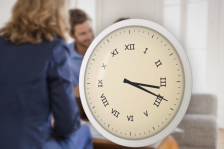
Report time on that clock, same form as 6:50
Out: 3:19
